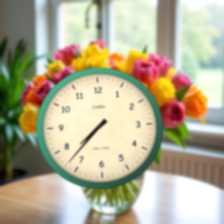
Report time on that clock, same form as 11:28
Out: 7:37
